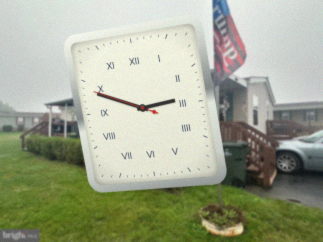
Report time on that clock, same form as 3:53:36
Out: 2:48:49
